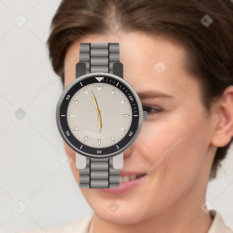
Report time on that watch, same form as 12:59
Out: 5:57
